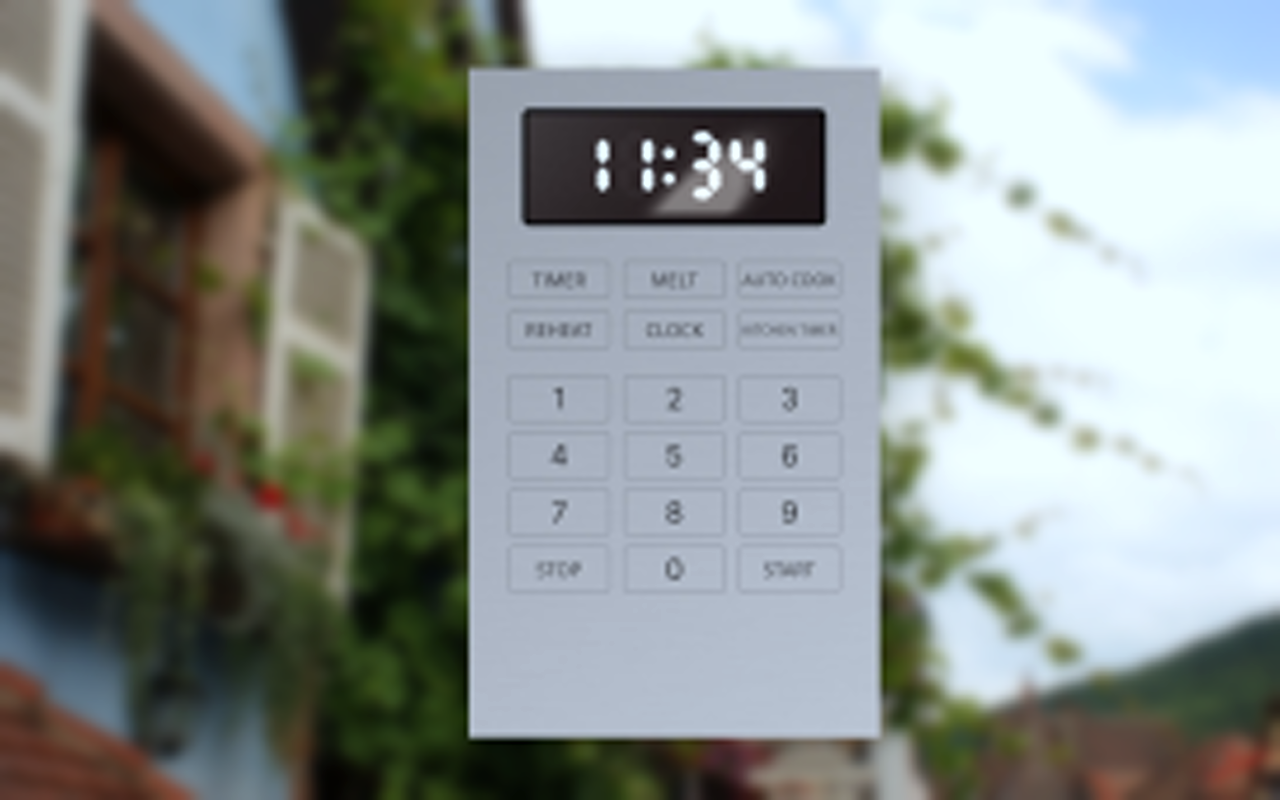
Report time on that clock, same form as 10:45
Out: 11:34
